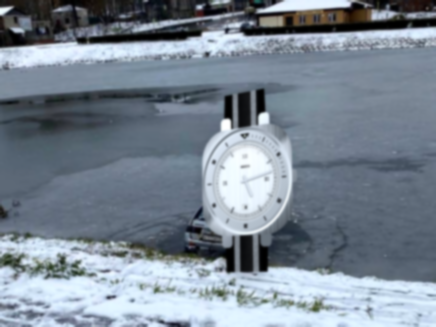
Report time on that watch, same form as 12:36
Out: 5:13
